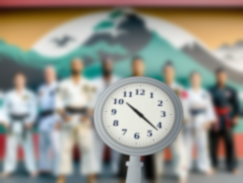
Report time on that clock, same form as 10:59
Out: 10:22
